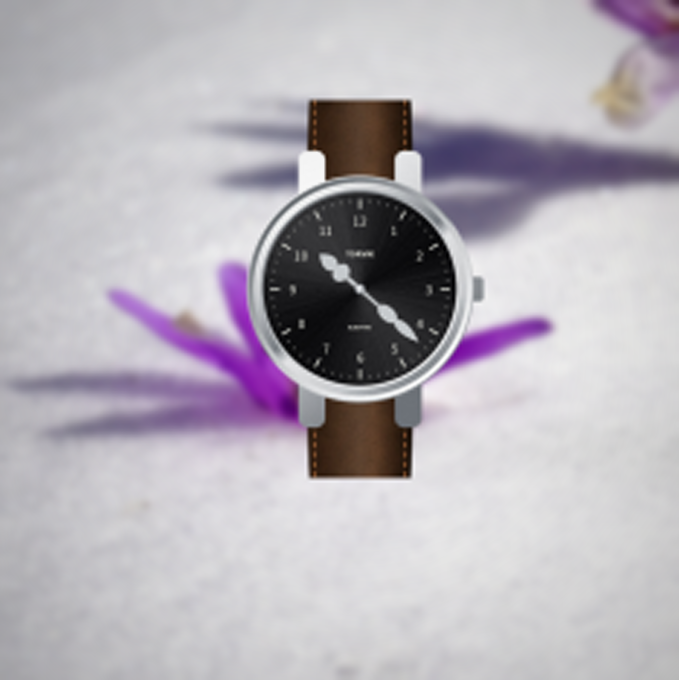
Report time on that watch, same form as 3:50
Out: 10:22
